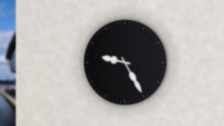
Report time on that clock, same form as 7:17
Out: 9:25
